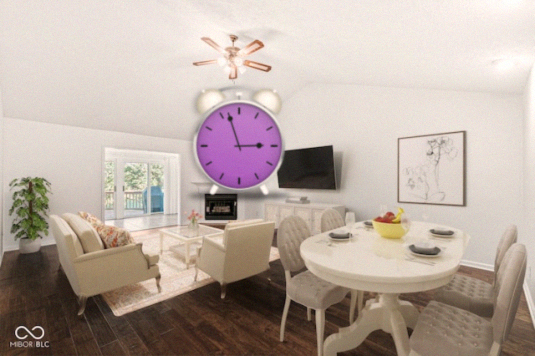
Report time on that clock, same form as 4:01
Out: 2:57
